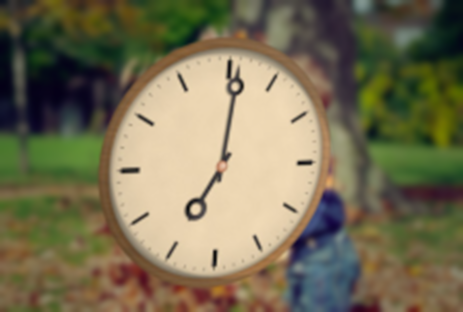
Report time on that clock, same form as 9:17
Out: 7:01
